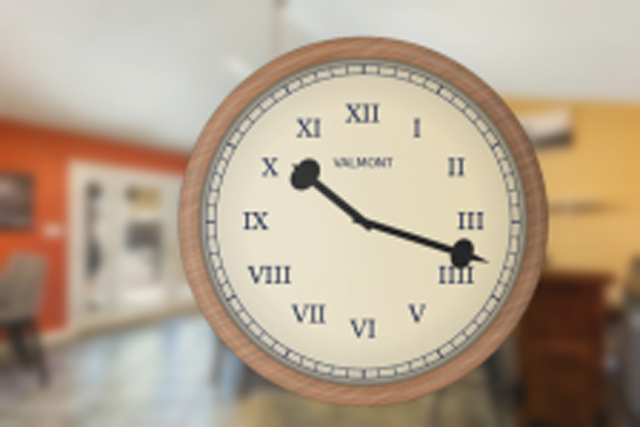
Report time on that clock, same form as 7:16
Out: 10:18
